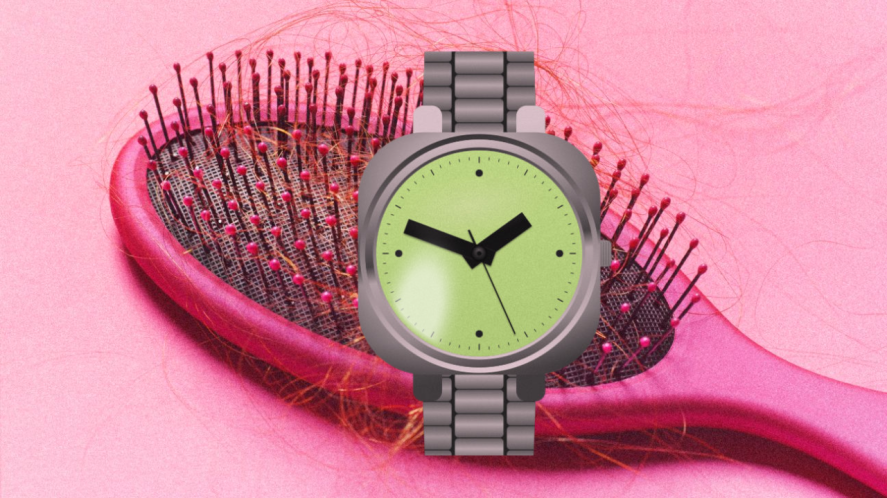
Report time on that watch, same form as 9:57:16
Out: 1:48:26
